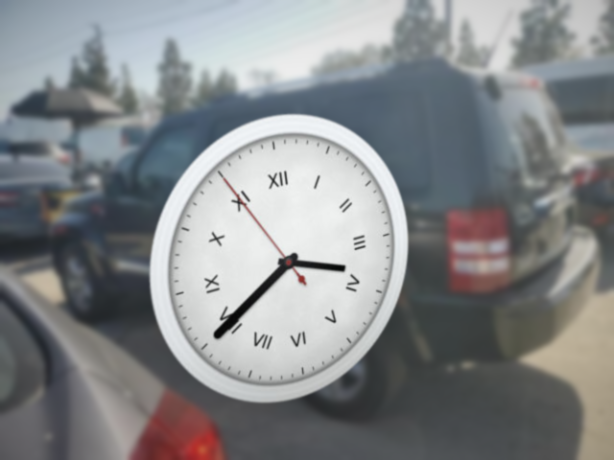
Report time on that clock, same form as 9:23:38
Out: 3:39:55
